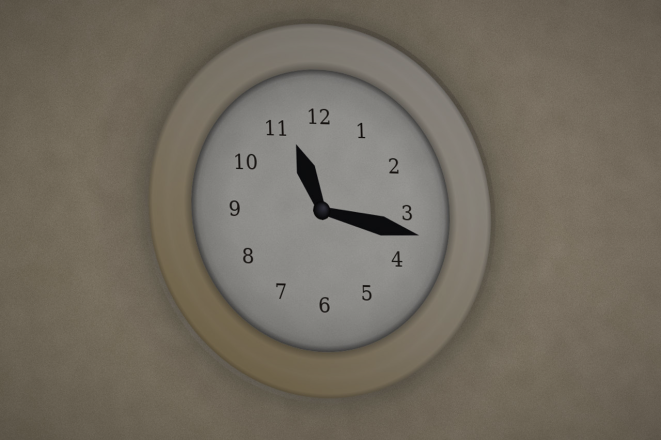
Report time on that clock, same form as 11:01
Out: 11:17
